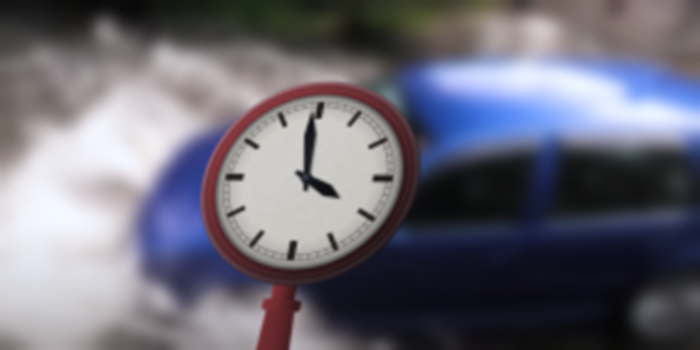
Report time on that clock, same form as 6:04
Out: 3:59
